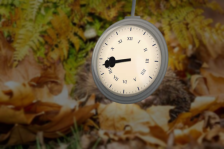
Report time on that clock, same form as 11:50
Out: 8:43
